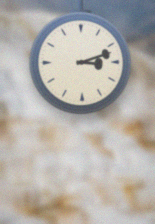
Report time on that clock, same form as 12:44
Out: 3:12
